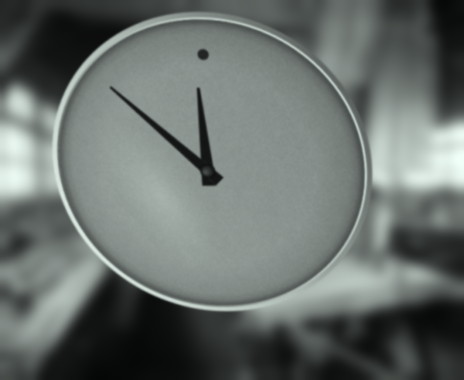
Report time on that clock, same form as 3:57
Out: 11:52
